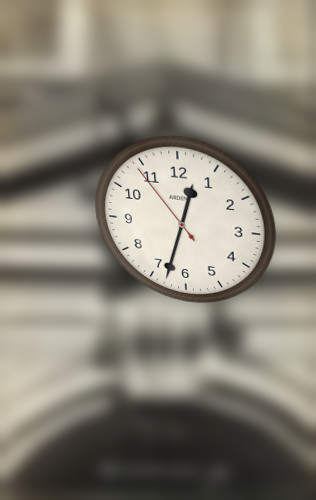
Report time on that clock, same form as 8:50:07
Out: 12:32:54
